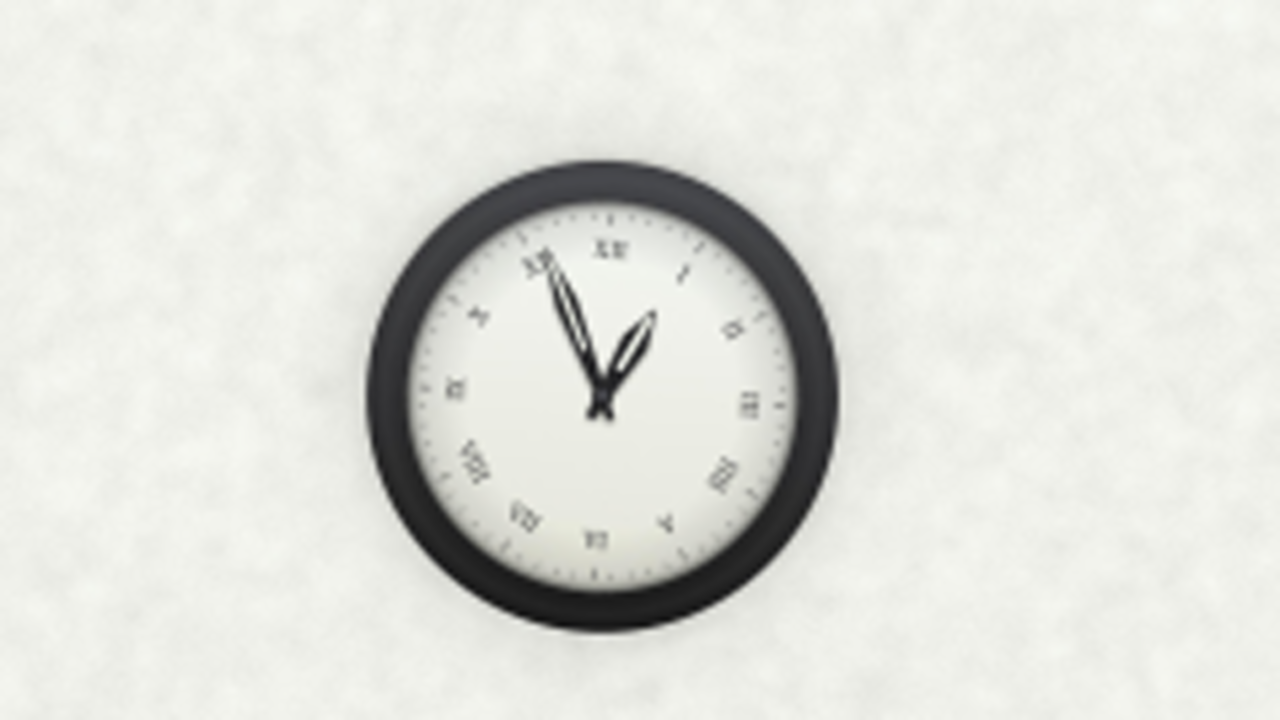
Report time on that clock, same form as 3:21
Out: 12:56
